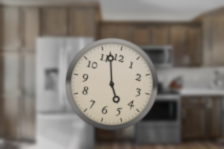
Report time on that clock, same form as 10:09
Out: 4:57
